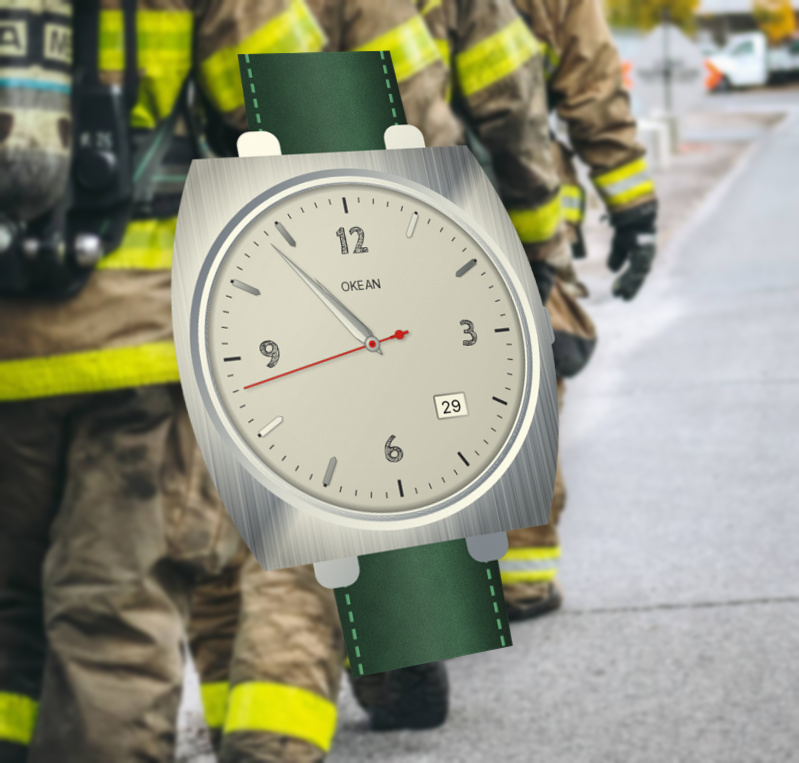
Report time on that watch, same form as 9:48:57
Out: 10:53:43
